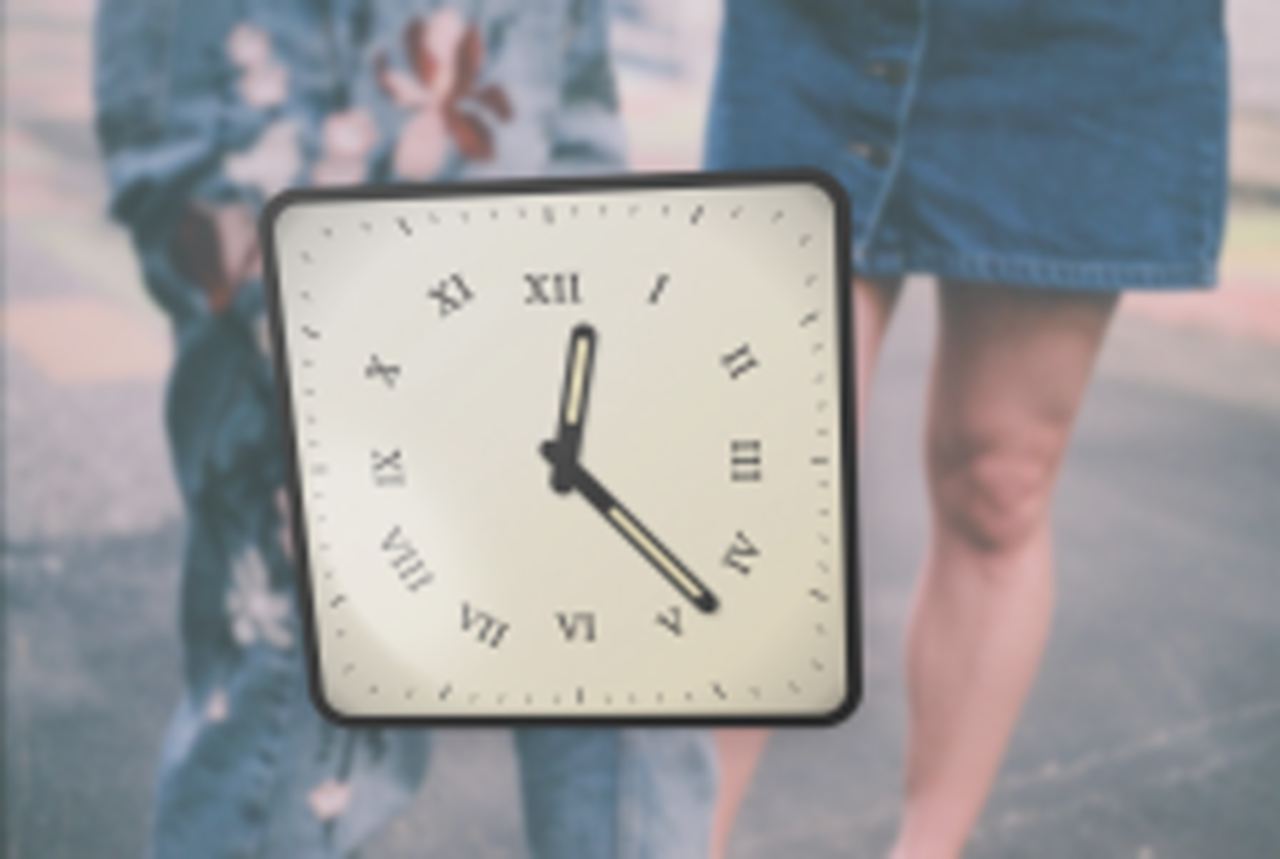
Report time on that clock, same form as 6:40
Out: 12:23
